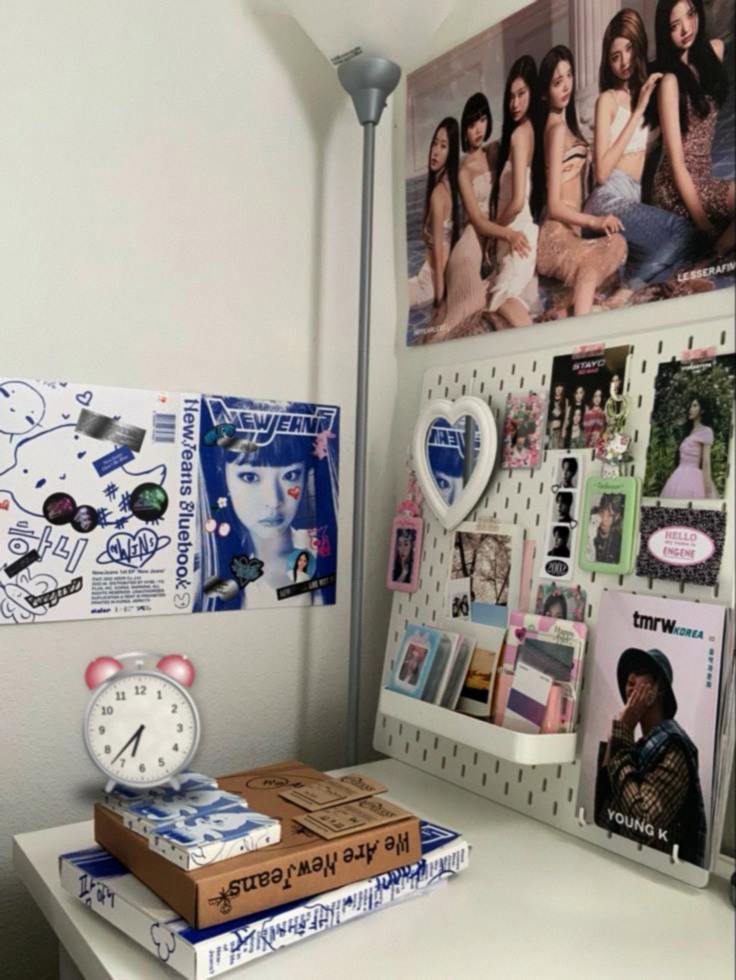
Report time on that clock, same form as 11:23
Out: 6:37
